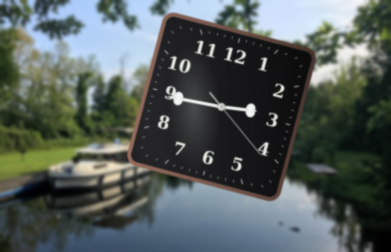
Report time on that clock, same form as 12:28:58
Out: 2:44:21
